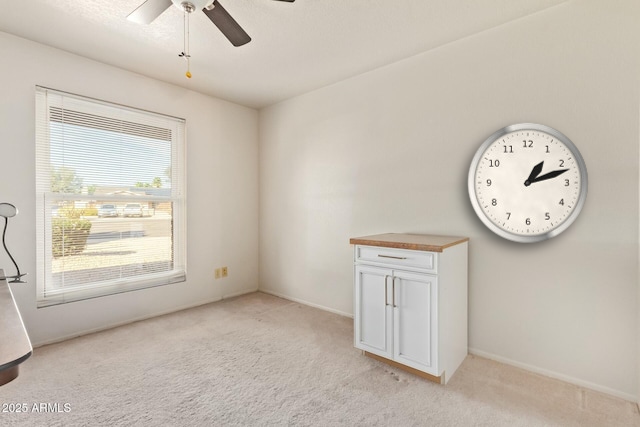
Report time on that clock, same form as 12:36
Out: 1:12
